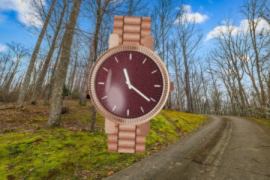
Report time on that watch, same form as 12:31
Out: 11:21
